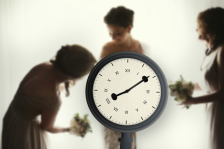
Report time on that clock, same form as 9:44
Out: 8:09
